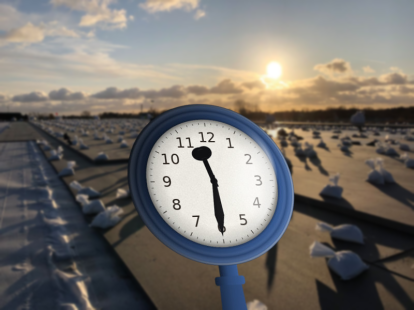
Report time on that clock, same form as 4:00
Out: 11:30
